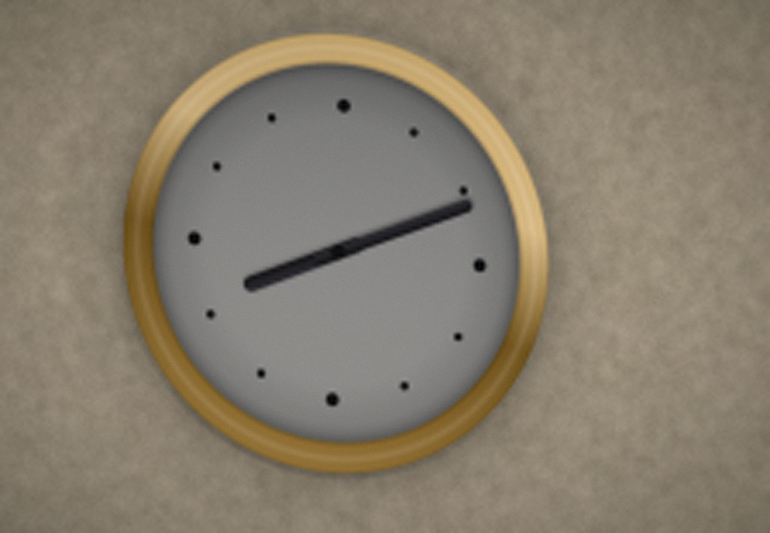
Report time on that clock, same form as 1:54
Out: 8:11
